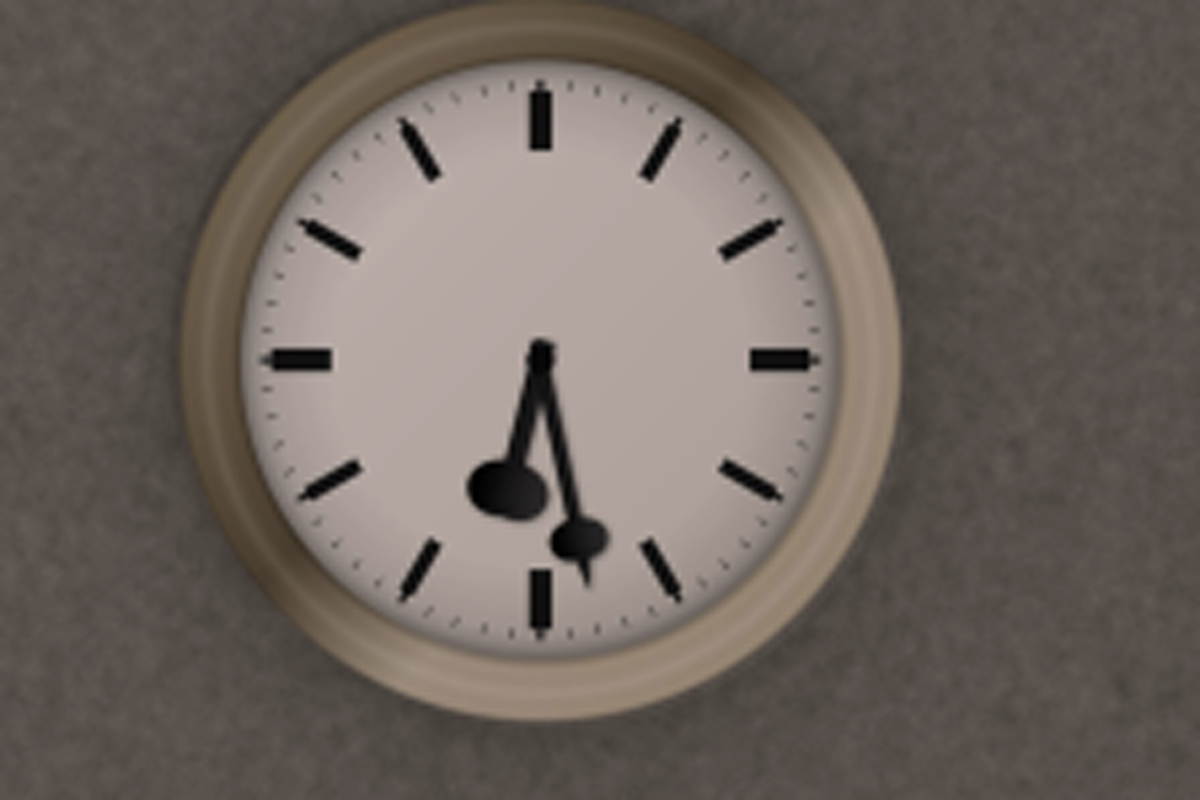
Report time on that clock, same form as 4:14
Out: 6:28
